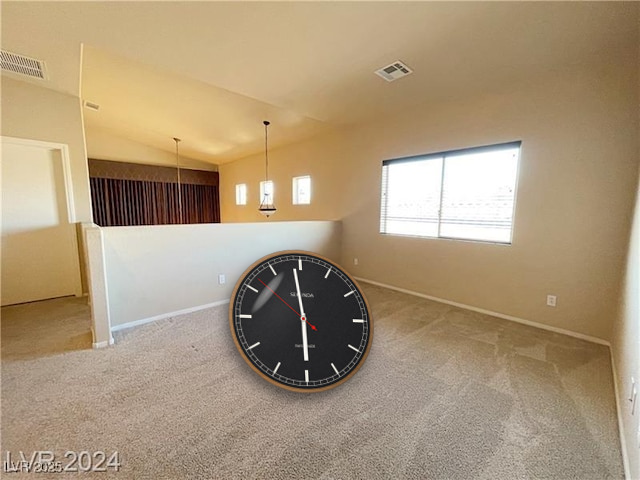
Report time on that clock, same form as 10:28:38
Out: 5:58:52
